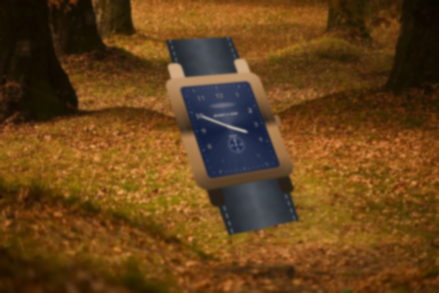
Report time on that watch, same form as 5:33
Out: 3:50
